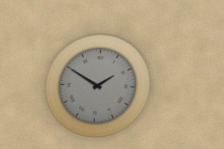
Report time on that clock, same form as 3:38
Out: 1:50
